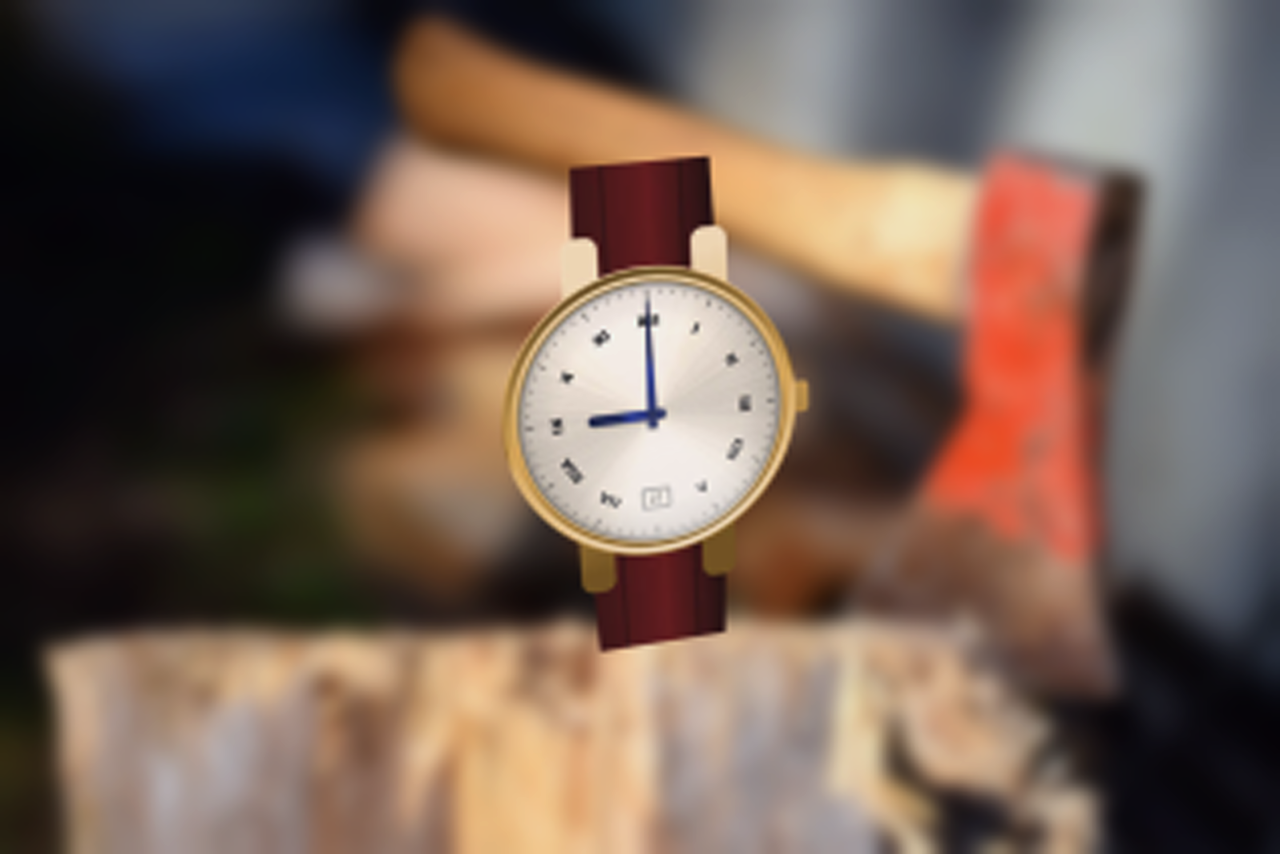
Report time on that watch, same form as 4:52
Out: 9:00
